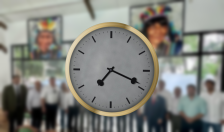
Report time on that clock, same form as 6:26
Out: 7:19
